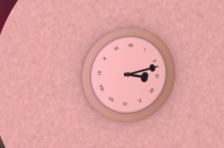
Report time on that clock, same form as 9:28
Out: 3:12
